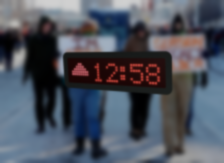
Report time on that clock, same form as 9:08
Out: 12:58
